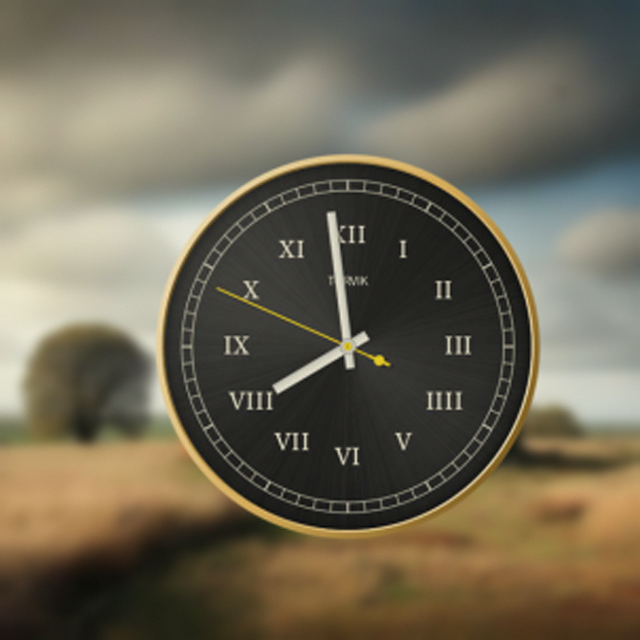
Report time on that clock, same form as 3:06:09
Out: 7:58:49
